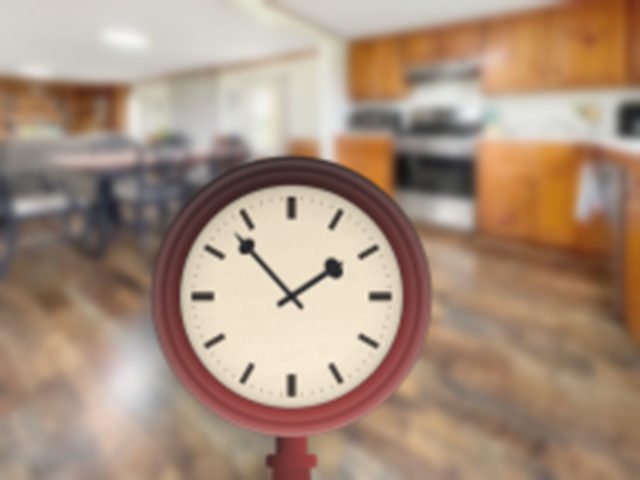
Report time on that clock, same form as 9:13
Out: 1:53
